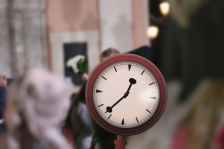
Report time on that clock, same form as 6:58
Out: 12:37
